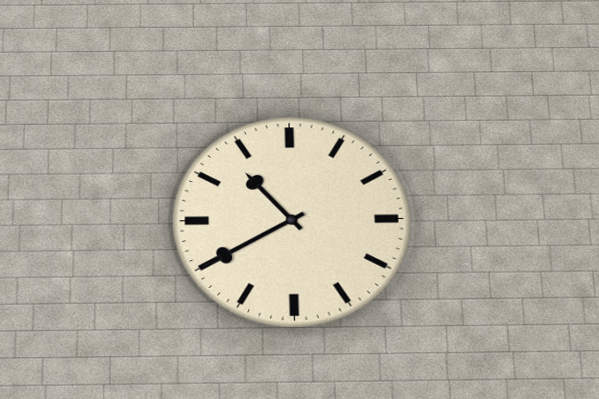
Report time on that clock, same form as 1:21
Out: 10:40
